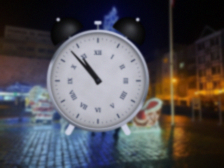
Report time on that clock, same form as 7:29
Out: 10:53
